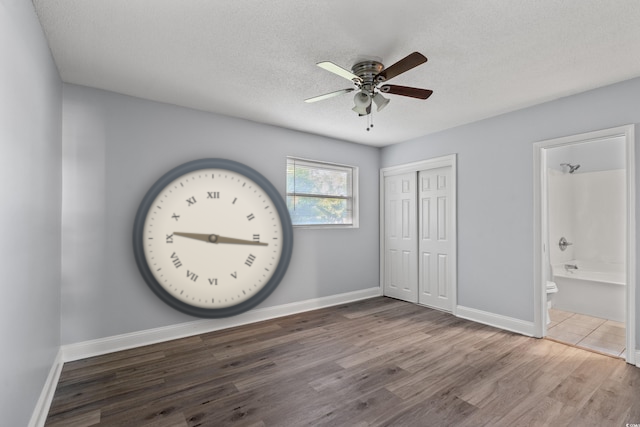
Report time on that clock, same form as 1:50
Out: 9:16
